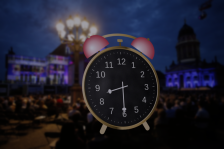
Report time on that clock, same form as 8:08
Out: 8:30
